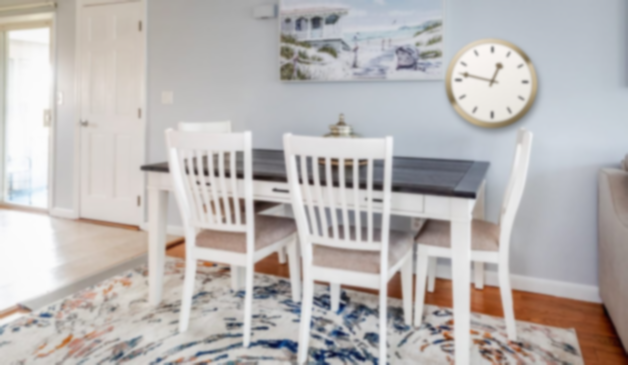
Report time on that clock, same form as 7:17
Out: 12:47
